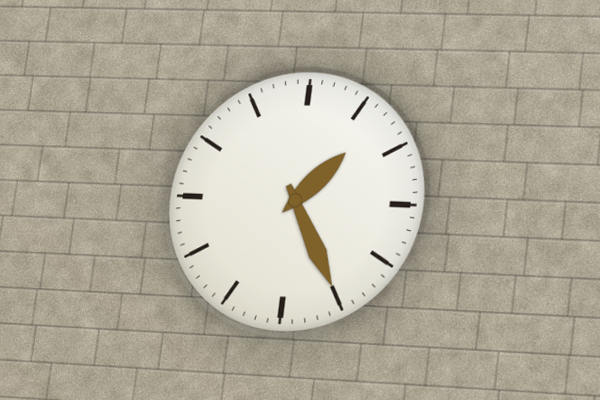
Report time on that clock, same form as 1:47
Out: 1:25
